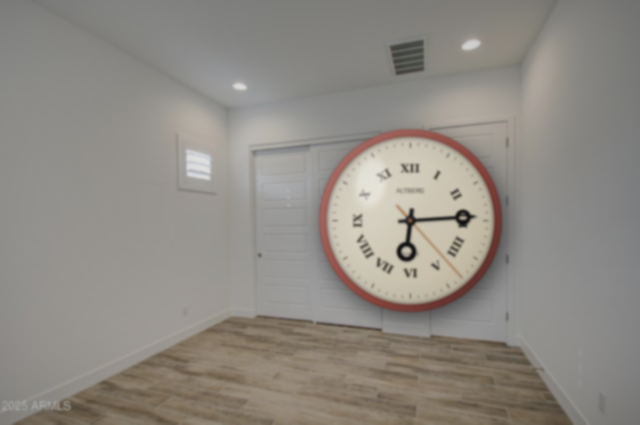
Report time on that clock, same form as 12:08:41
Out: 6:14:23
